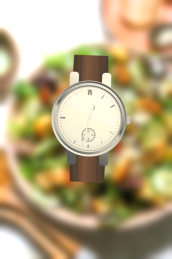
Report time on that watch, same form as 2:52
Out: 12:32
